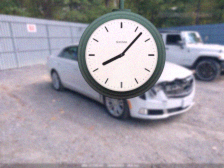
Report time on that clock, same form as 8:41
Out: 8:07
